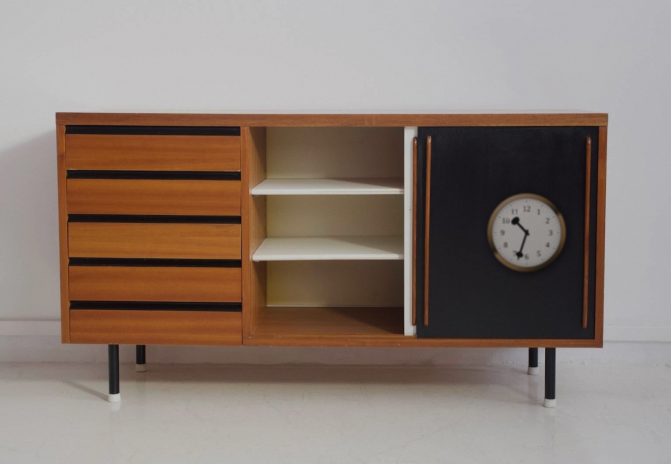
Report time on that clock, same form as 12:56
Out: 10:33
